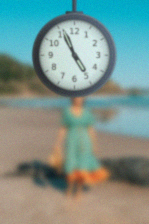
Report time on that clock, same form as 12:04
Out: 4:56
